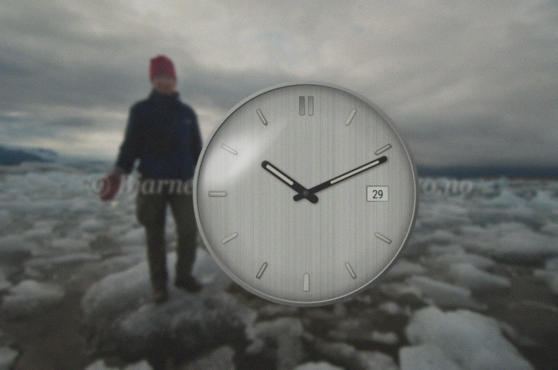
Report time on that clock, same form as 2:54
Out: 10:11
